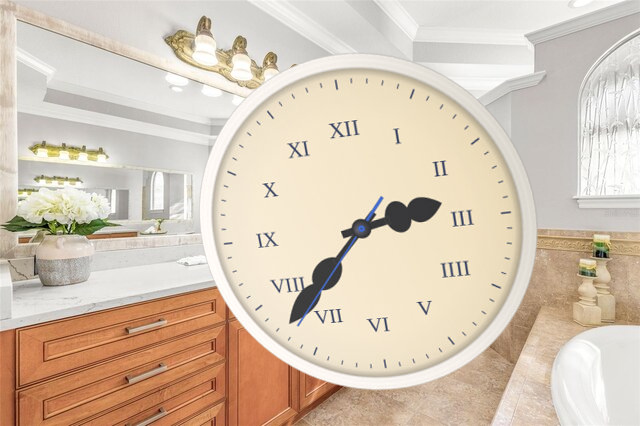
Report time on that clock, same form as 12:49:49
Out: 2:37:37
